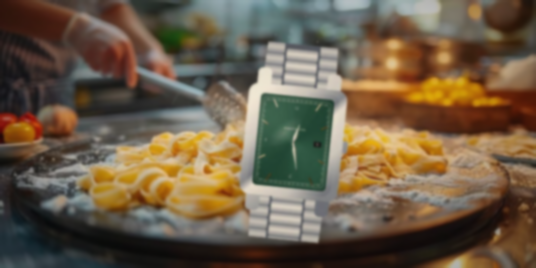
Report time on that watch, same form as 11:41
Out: 12:28
